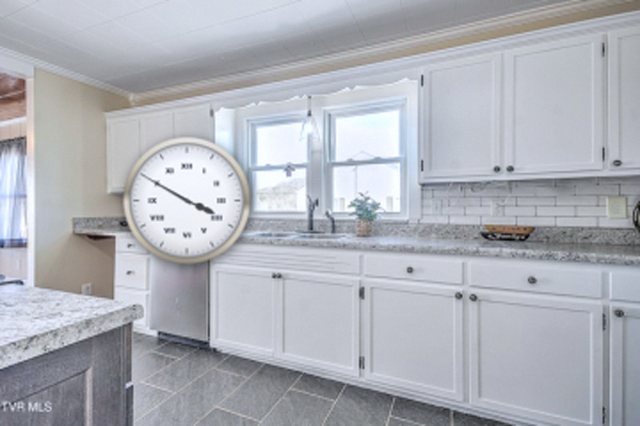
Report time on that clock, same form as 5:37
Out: 3:50
